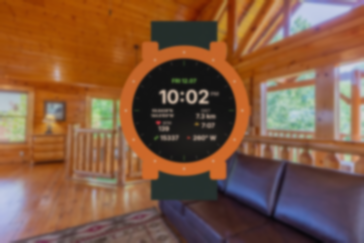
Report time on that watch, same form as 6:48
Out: 10:02
